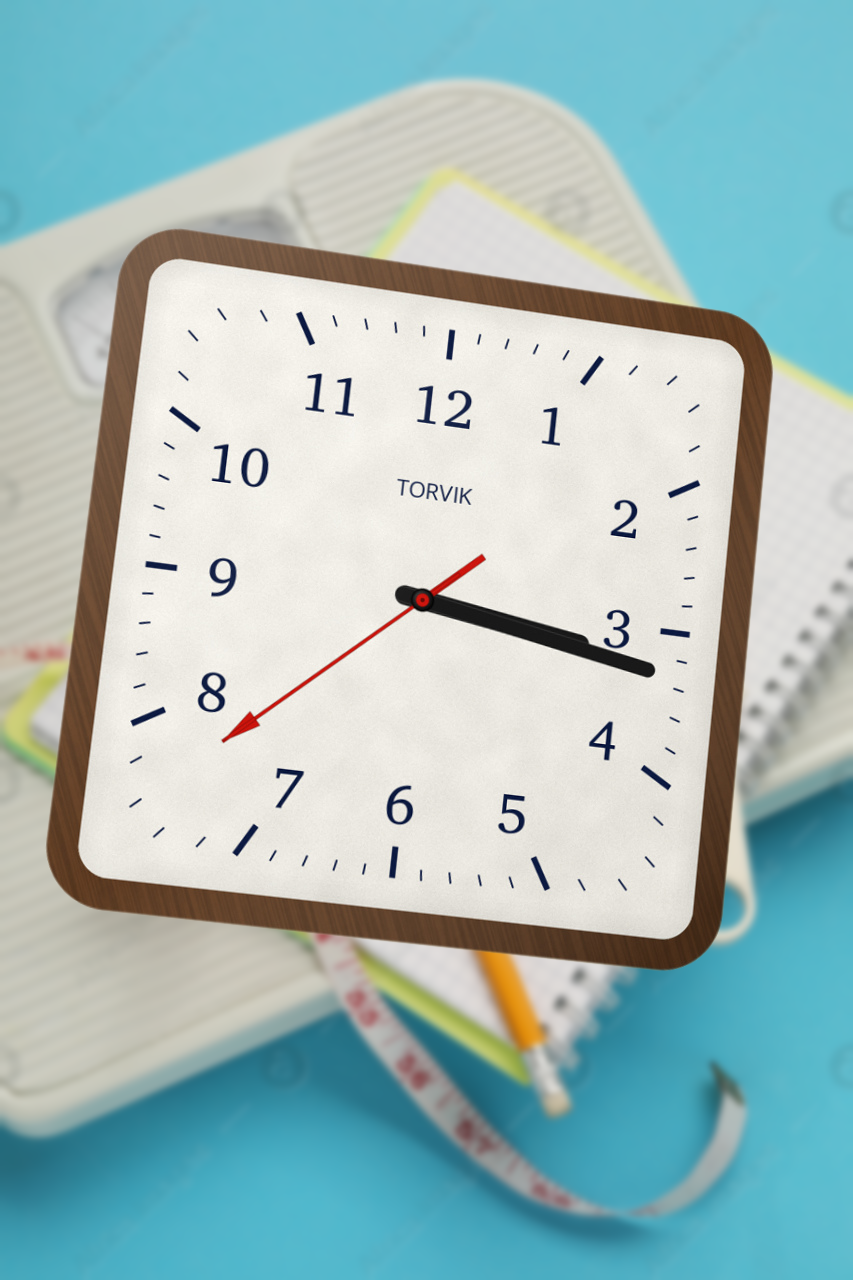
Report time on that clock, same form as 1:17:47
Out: 3:16:38
